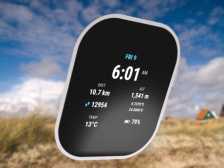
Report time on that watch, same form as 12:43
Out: 6:01
